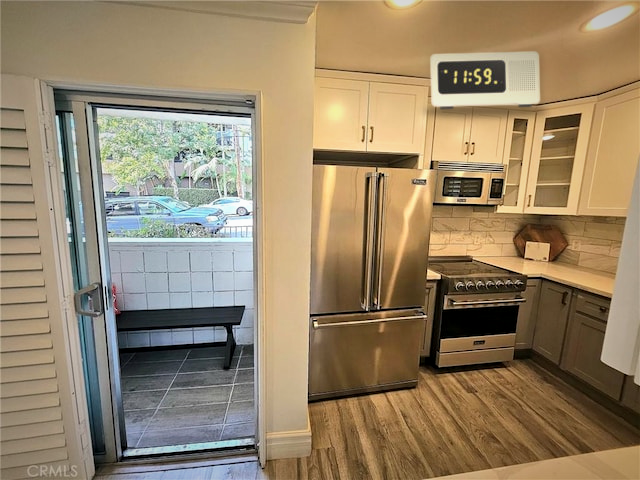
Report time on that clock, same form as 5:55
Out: 11:59
